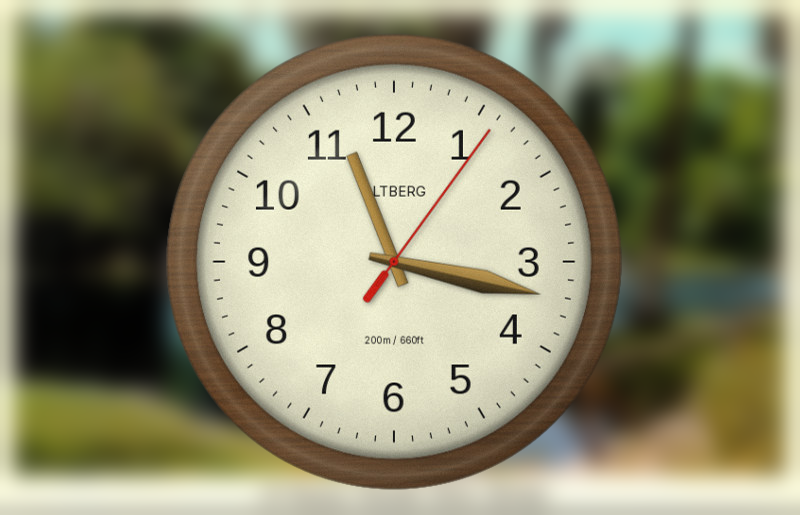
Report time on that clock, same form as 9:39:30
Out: 11:17:06
